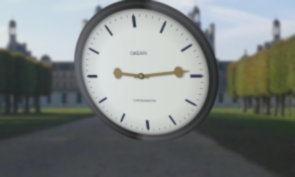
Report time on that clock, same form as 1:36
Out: 9:14
